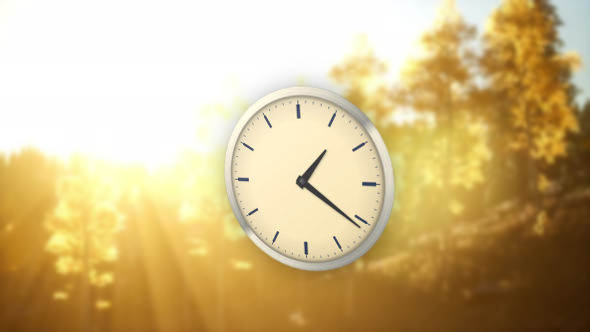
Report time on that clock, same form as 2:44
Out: 1:21
